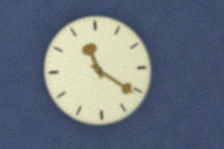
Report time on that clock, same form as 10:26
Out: 11:21
